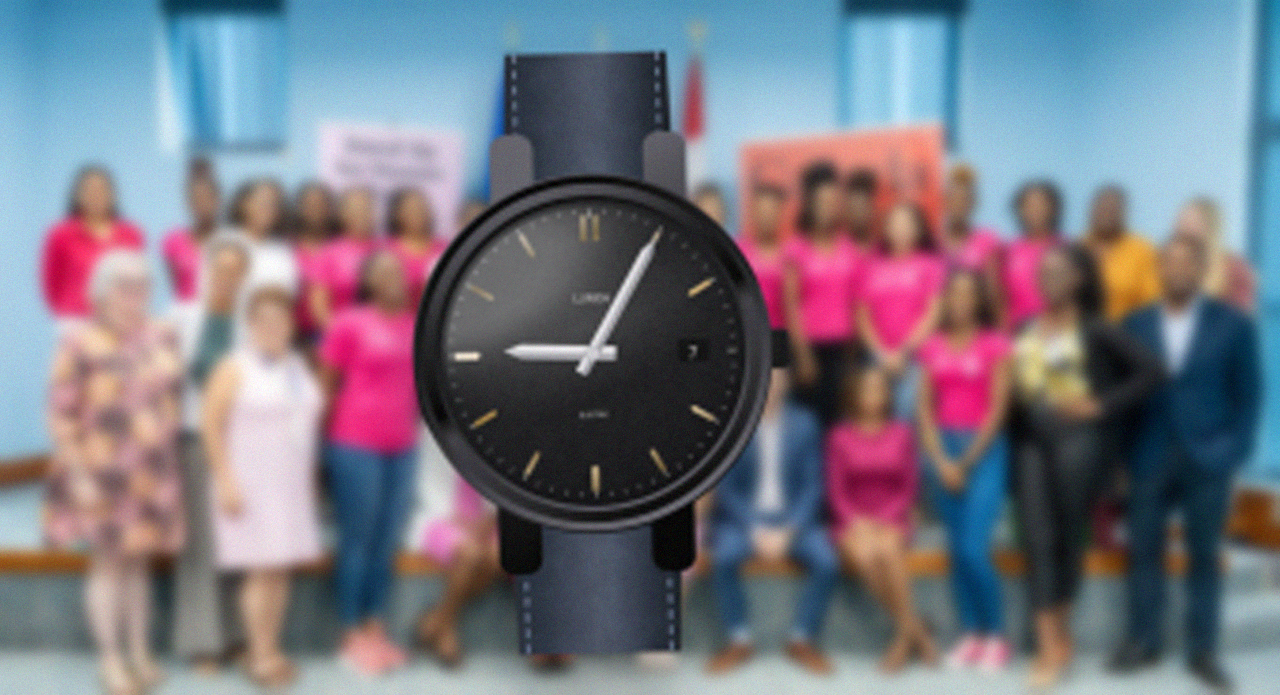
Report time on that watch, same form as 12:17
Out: 9:05
